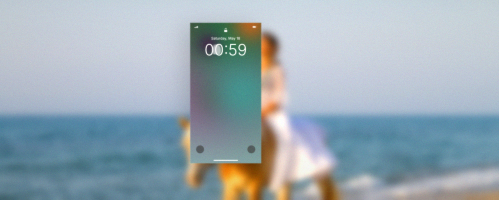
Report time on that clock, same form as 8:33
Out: 0:59
